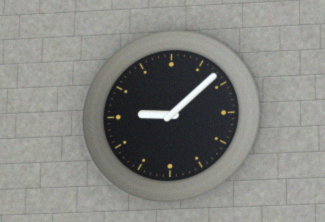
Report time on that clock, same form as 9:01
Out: 9:08
